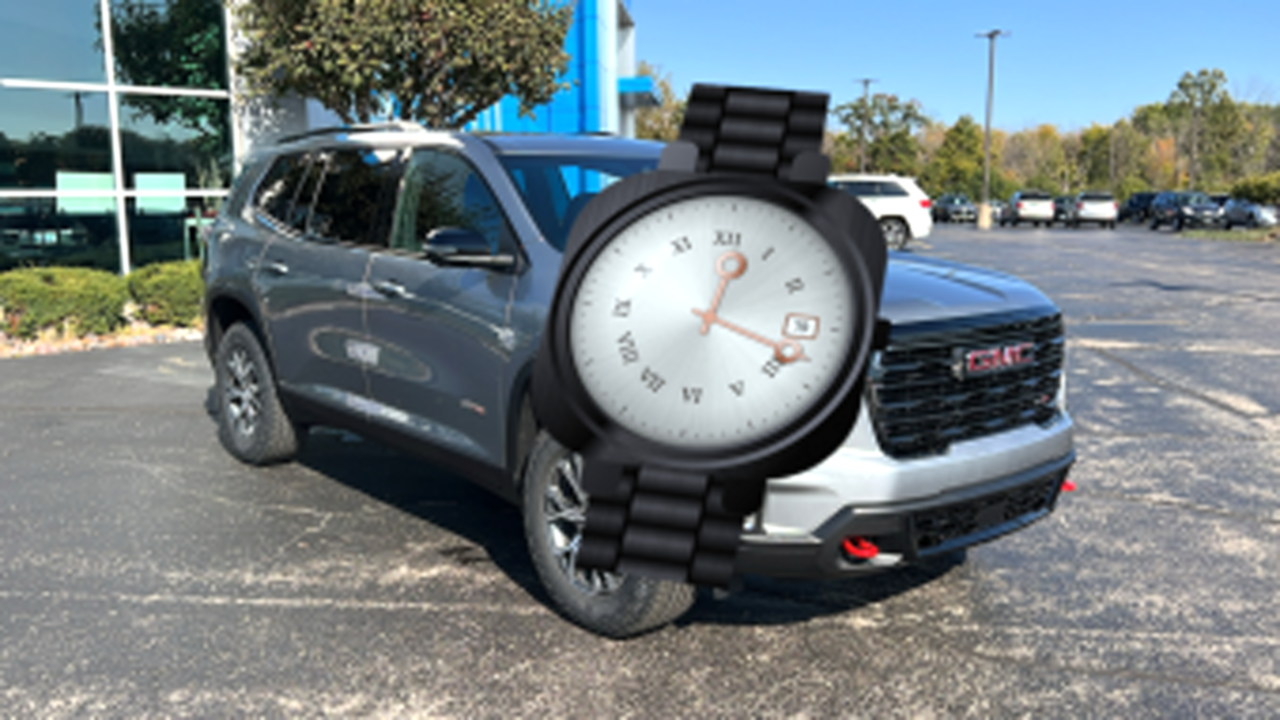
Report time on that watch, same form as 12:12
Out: 12:18
